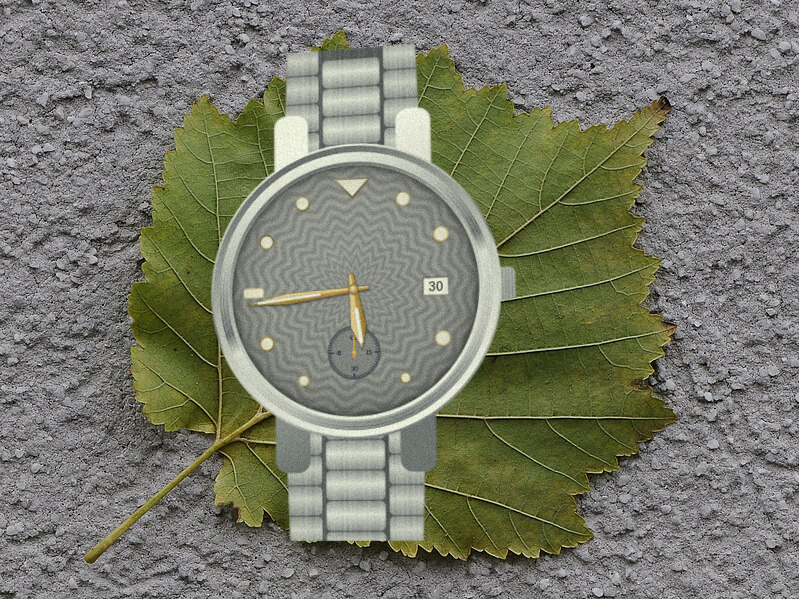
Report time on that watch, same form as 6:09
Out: 5:44
